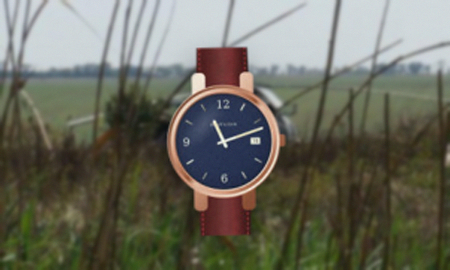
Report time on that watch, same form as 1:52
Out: 11:12
